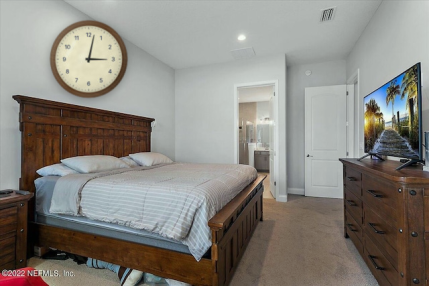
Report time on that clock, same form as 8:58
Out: 3:02
